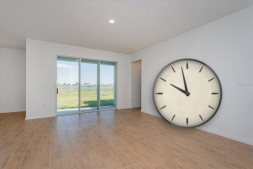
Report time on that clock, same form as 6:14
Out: 9:58
